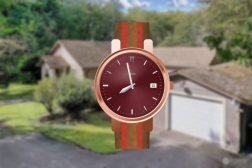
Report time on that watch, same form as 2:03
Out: 7:58
